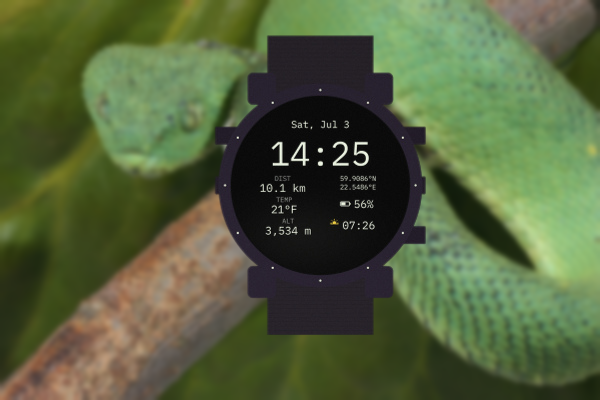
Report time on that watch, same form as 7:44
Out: 14:25
